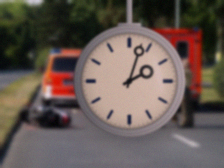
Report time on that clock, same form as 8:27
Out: 2:03
